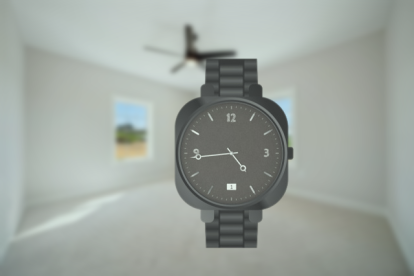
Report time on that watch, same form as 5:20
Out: 4:44
